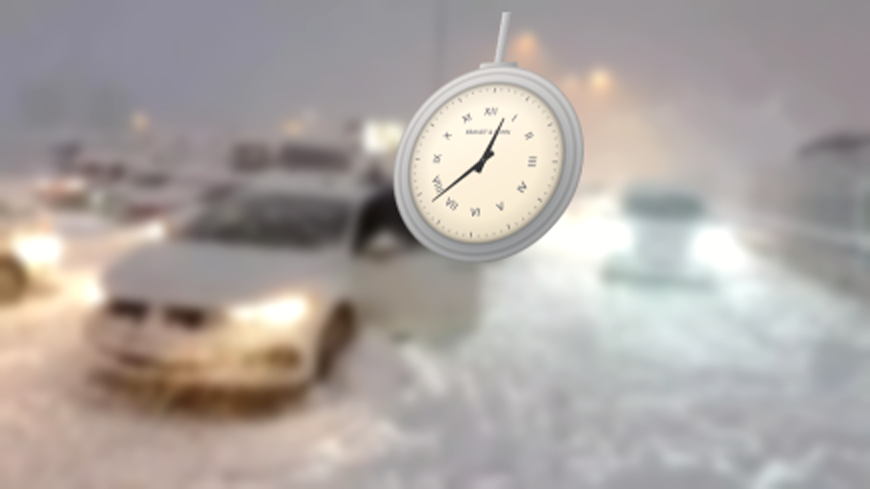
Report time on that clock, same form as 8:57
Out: 12:38
